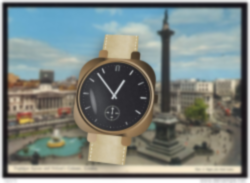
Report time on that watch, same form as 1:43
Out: 12:53
